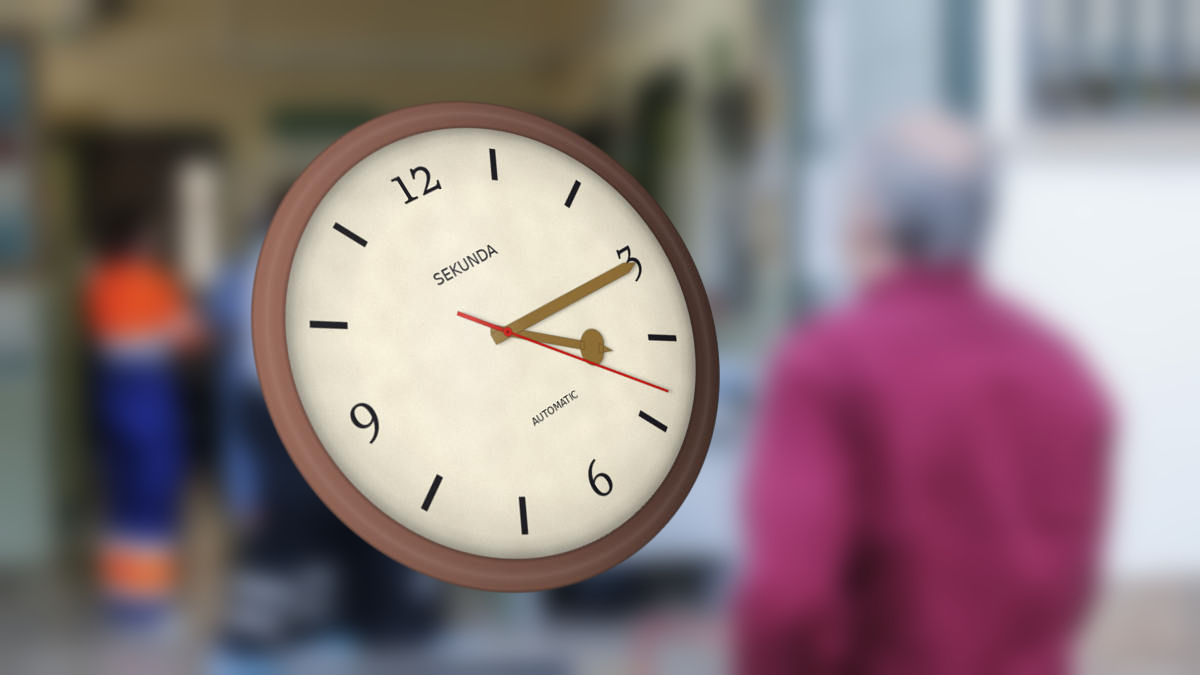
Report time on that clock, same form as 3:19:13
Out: 4:15:23
